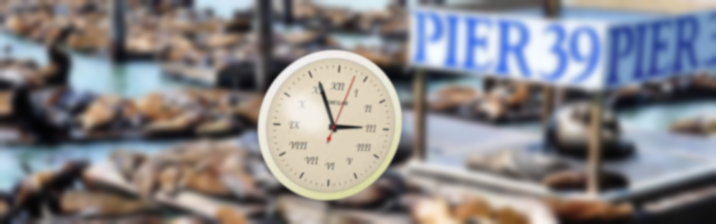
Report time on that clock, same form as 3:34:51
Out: 2:56:03
